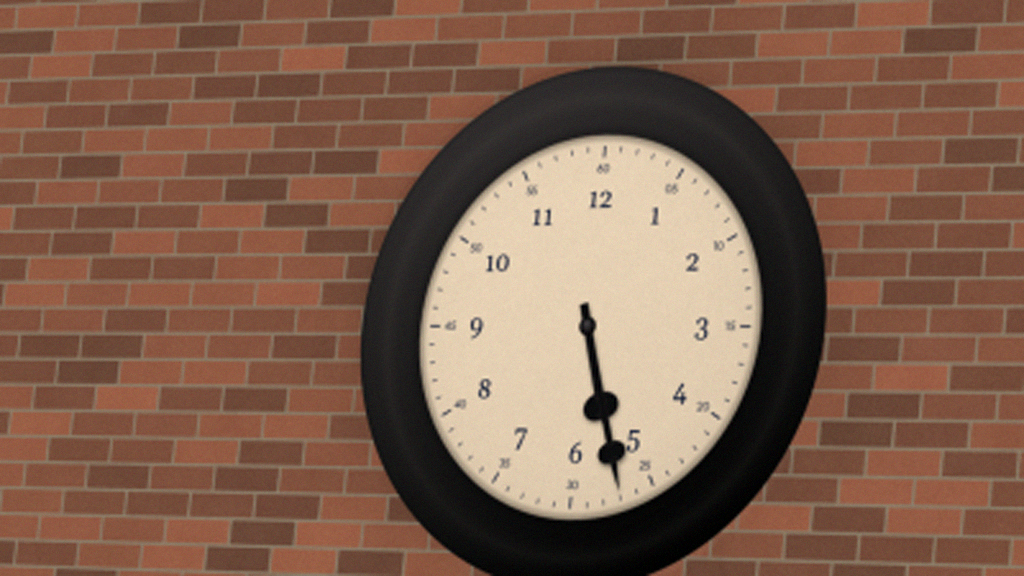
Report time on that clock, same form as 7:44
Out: 5:27
